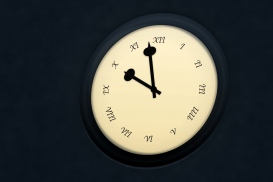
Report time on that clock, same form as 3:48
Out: 9:58
